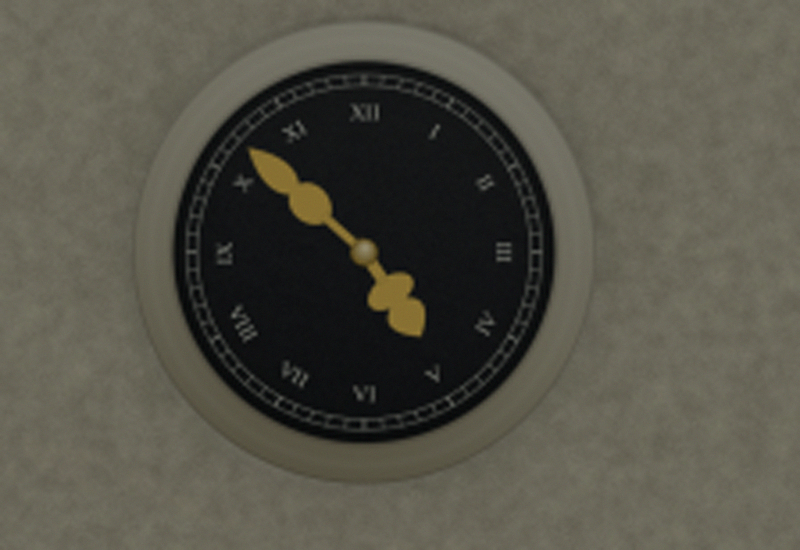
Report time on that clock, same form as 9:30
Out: 4:52
